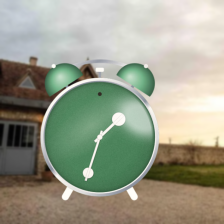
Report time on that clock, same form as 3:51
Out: 1:33
